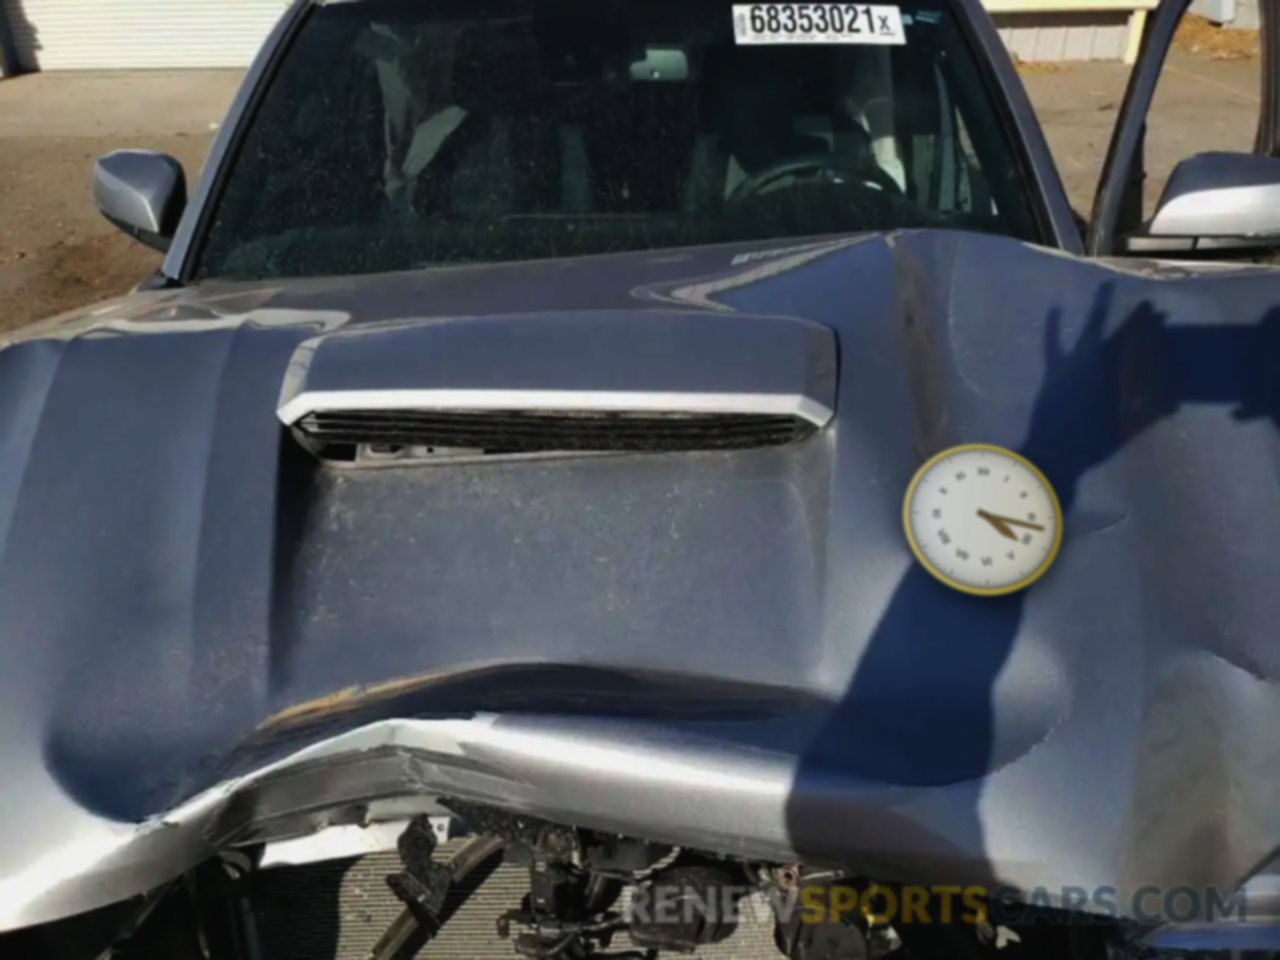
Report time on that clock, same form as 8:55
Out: 4:17
